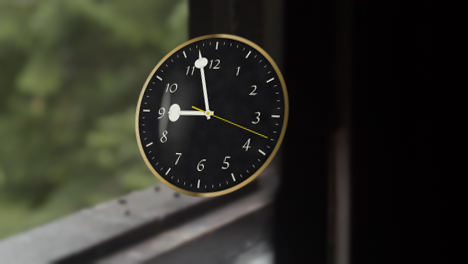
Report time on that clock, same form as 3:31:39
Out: 8:57:18
